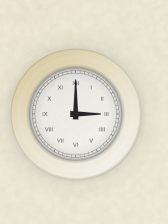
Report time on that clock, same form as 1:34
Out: 3:00
